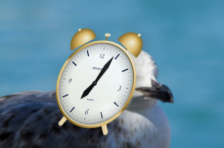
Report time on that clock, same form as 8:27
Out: 7:04
